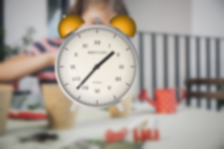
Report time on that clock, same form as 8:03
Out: 1:37
